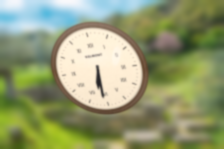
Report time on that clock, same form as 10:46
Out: 6:31
